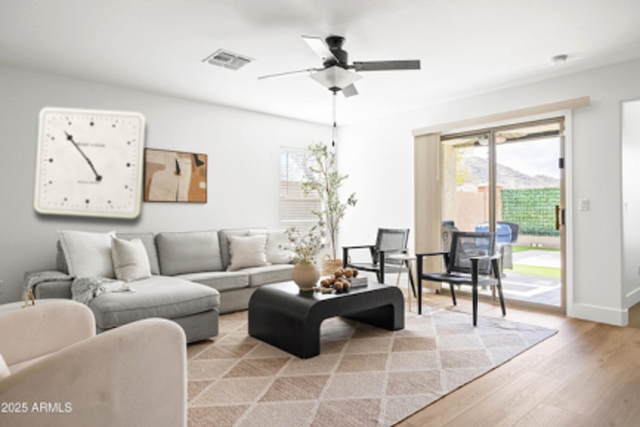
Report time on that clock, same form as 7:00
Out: 4:53
